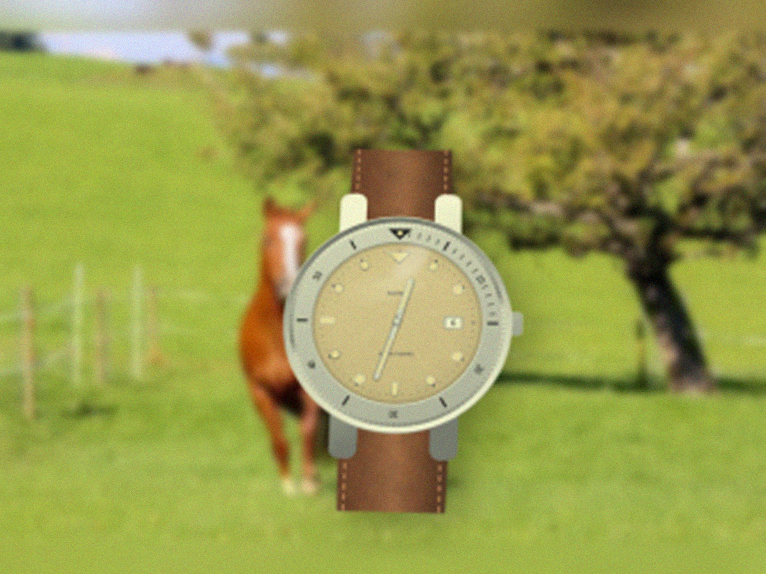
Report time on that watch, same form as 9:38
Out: 12:33
